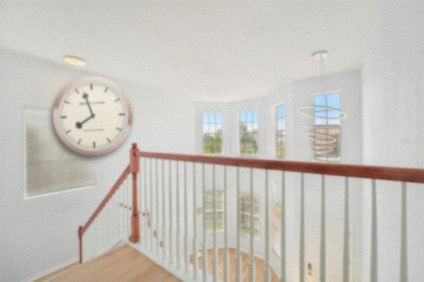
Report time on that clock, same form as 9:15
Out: 7:57
